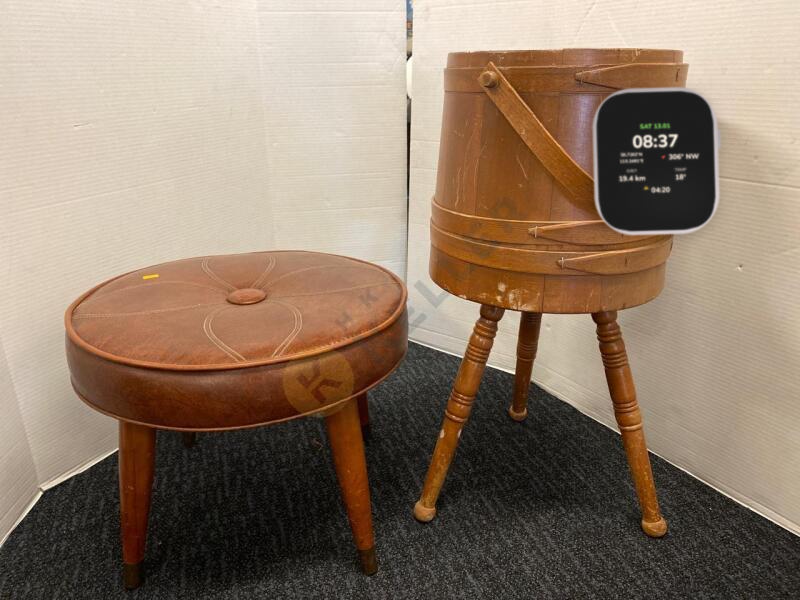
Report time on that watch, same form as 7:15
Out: 8:37
